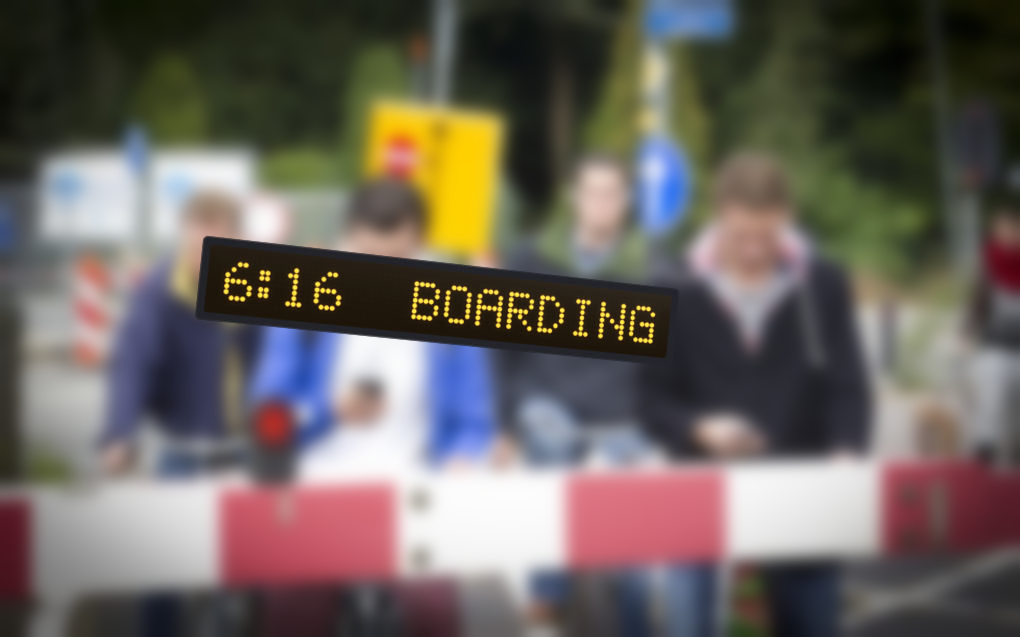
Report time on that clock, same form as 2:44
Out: 6:16
